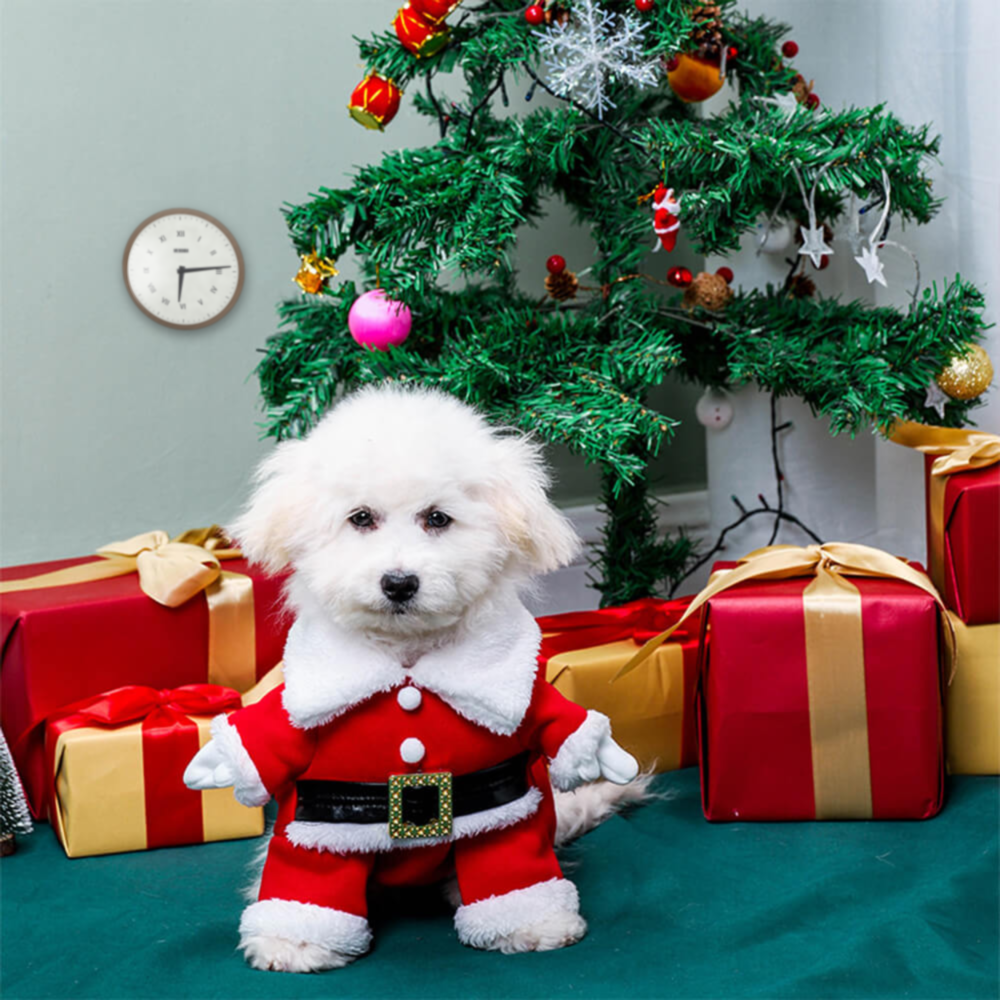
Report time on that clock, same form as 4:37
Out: 6:14
